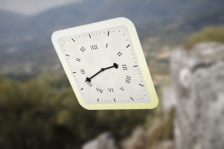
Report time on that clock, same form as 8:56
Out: 2:41
